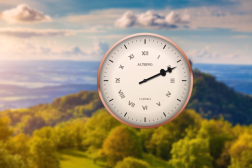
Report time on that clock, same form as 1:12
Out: 2:11
